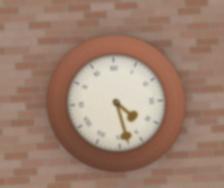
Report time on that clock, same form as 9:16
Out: 4:28
